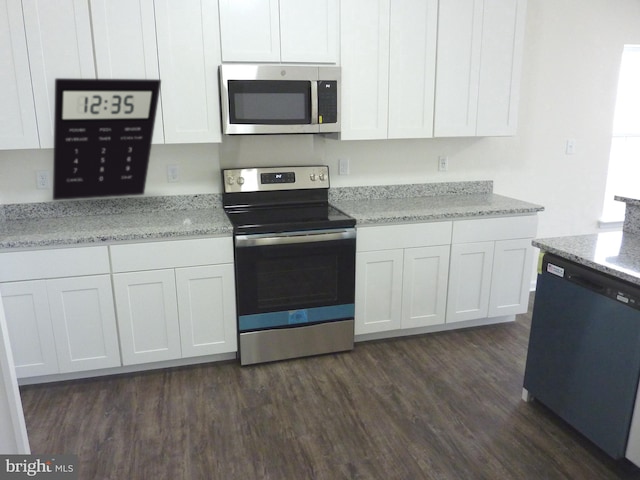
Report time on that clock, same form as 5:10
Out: 12:35
